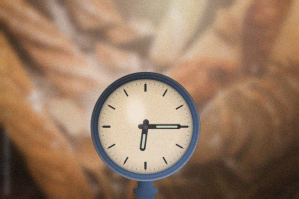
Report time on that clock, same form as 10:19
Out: 6:15
